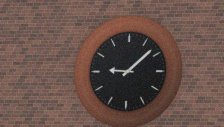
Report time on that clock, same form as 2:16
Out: 9:08
